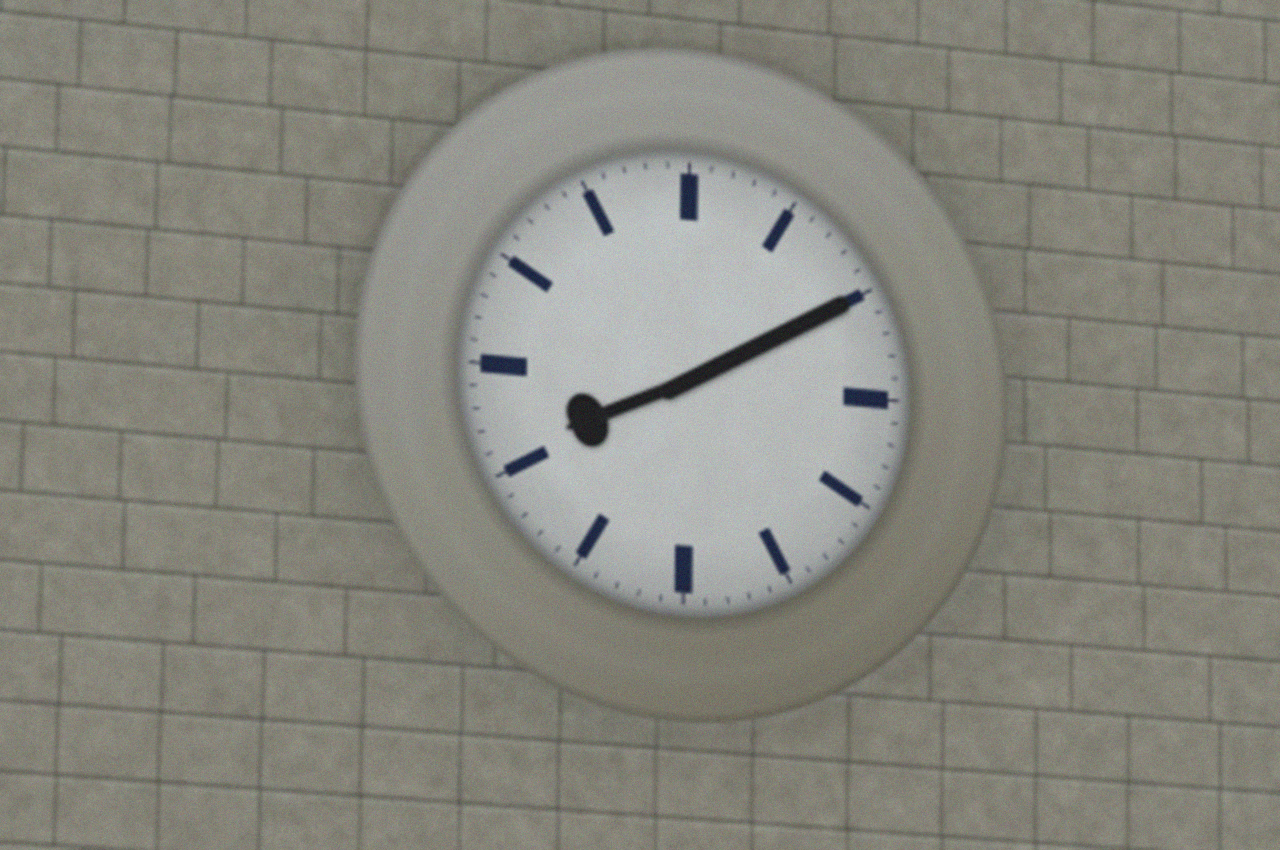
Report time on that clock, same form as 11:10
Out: 8:10
